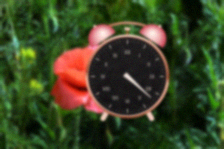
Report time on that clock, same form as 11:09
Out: 4:22
